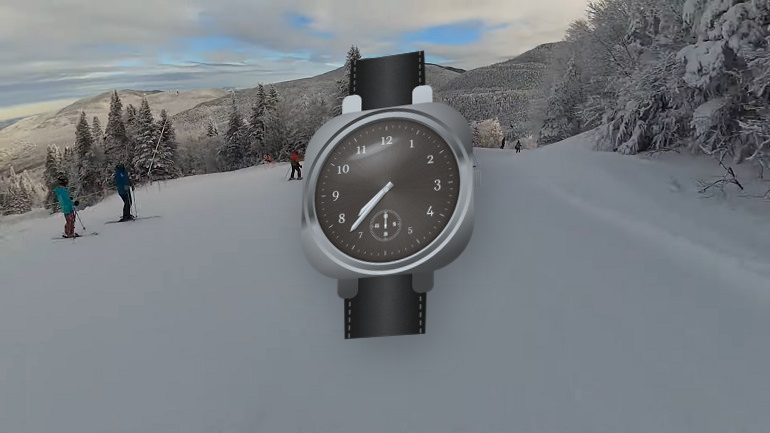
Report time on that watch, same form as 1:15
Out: 7:37
